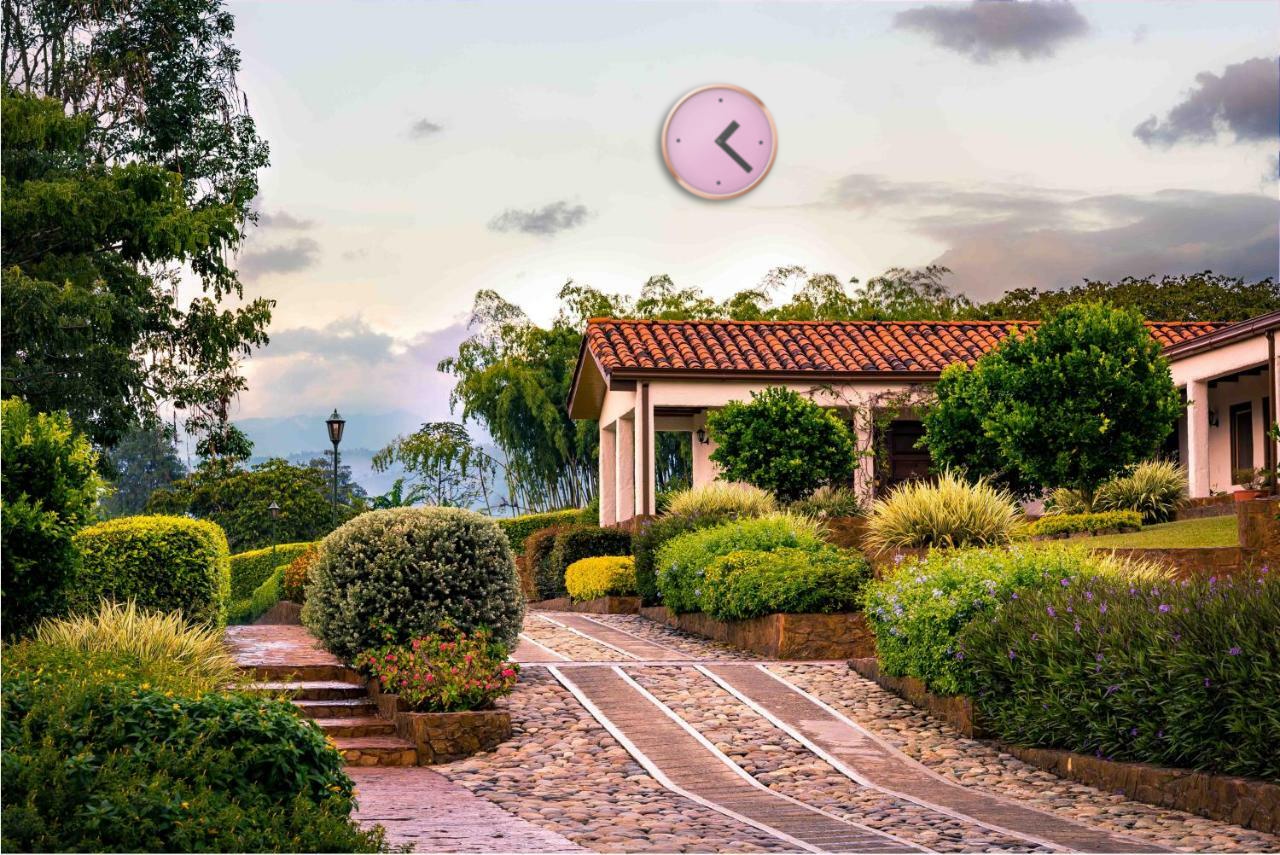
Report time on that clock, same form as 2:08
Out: 1:22
